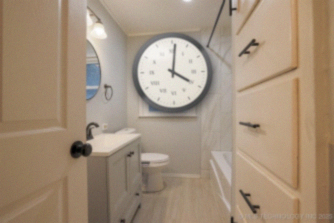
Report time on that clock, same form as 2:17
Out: 4:01
